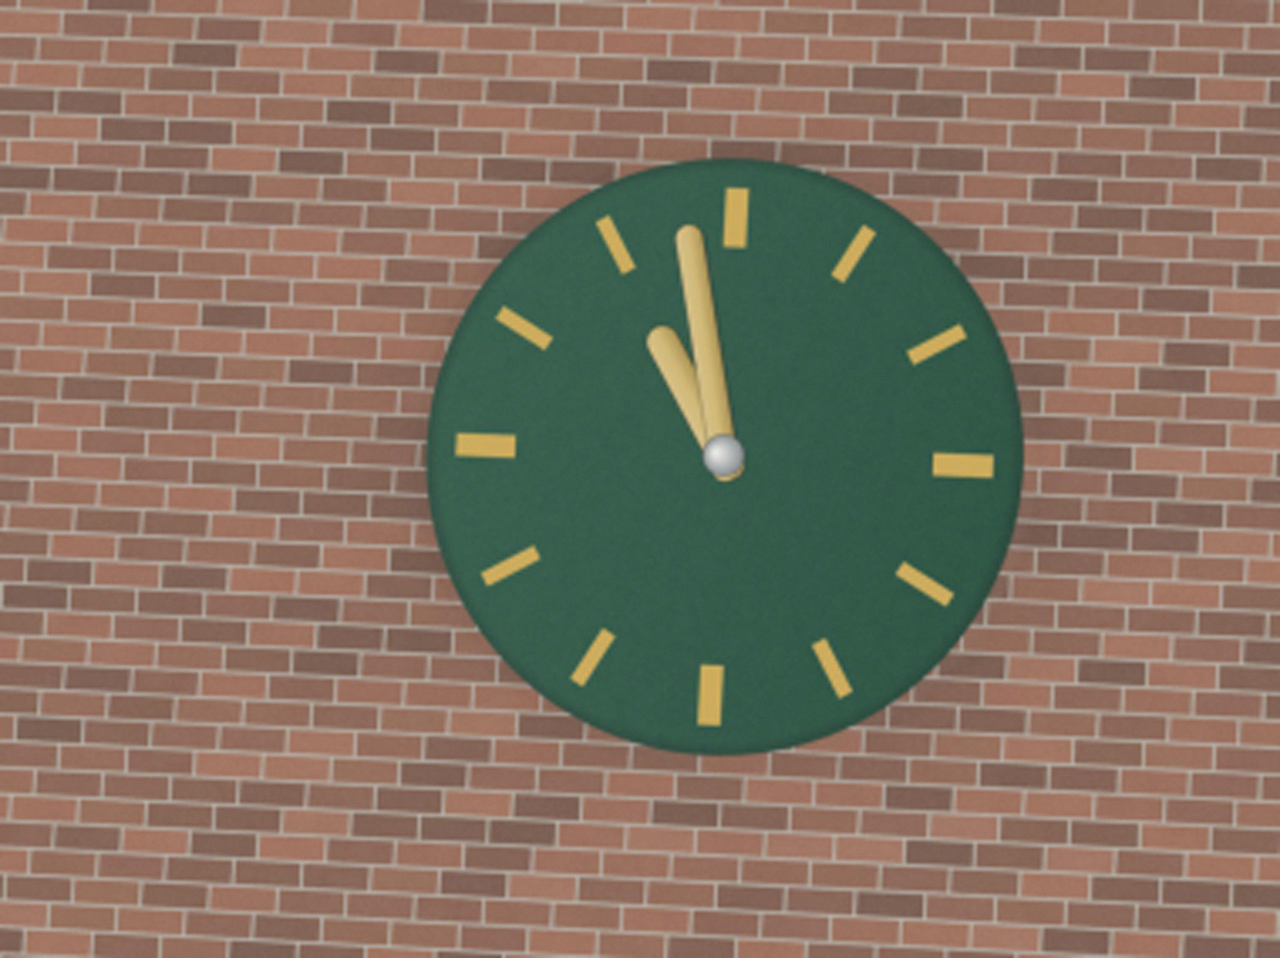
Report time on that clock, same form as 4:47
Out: 10:58
